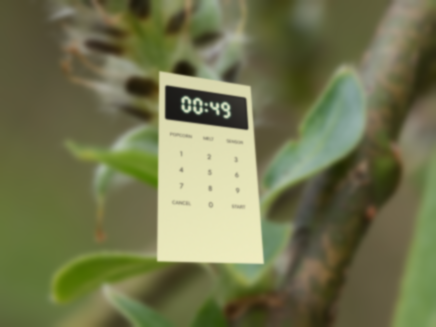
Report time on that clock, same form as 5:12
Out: 0:49
